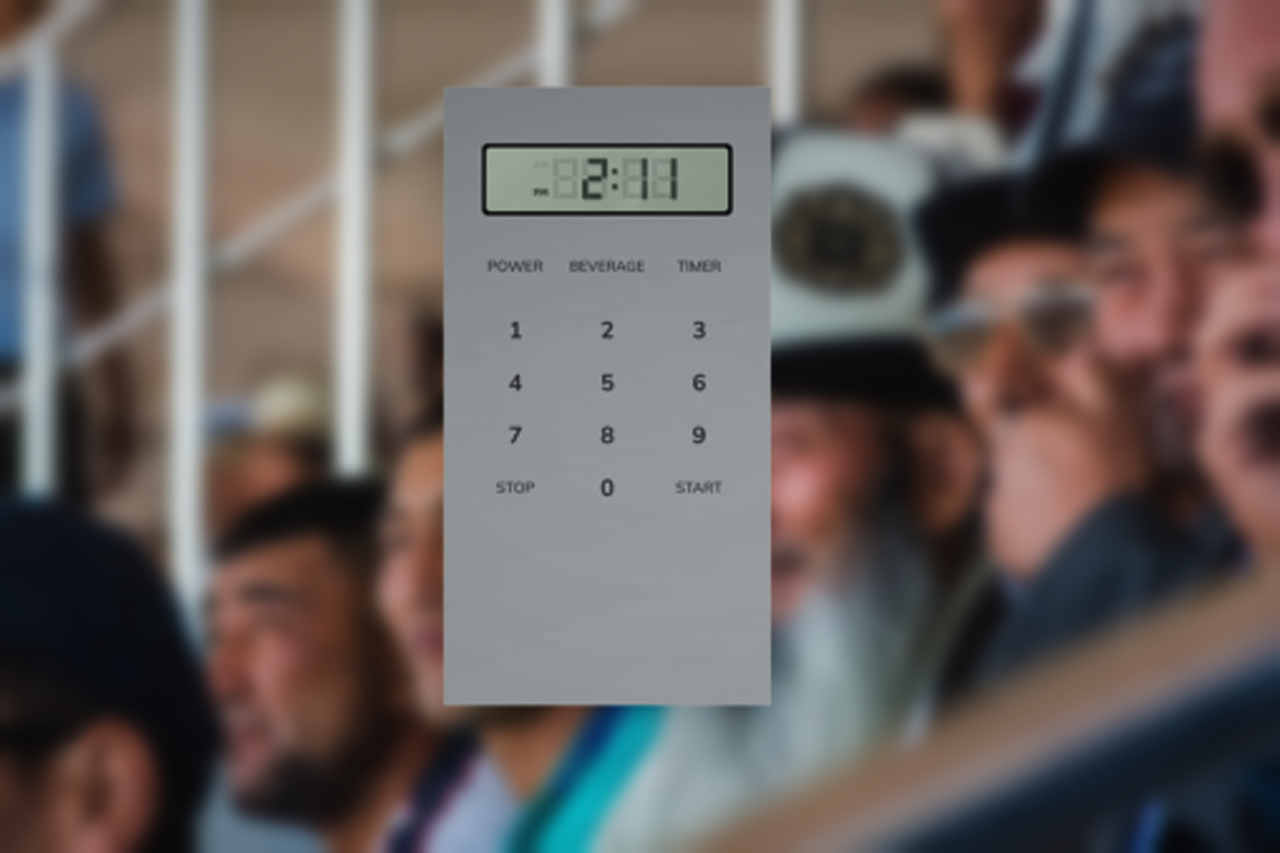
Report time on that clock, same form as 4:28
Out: 2:11
